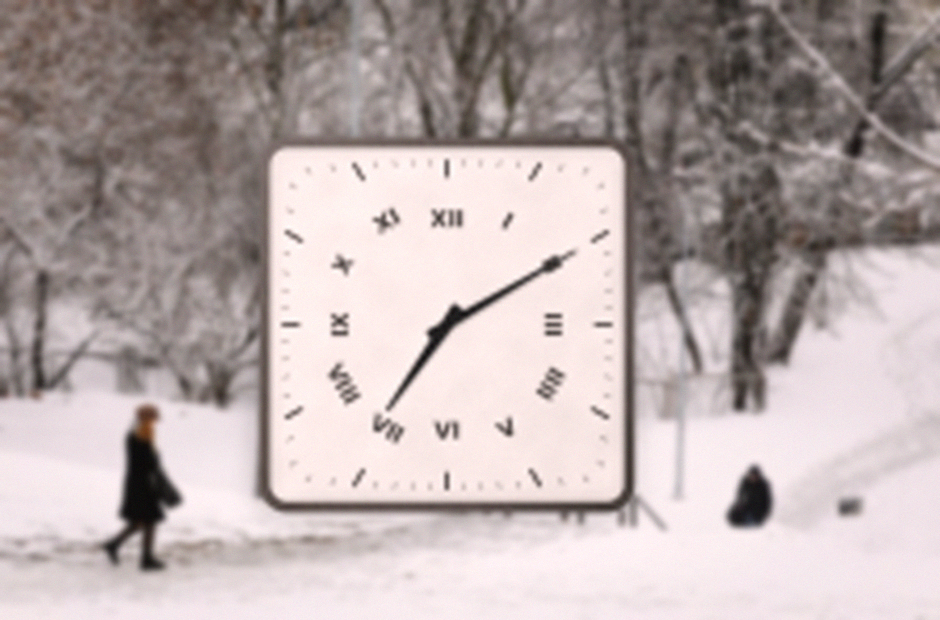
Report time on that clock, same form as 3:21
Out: 7:10
